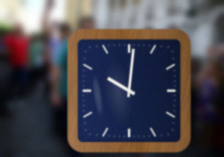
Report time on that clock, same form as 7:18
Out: 10:01
